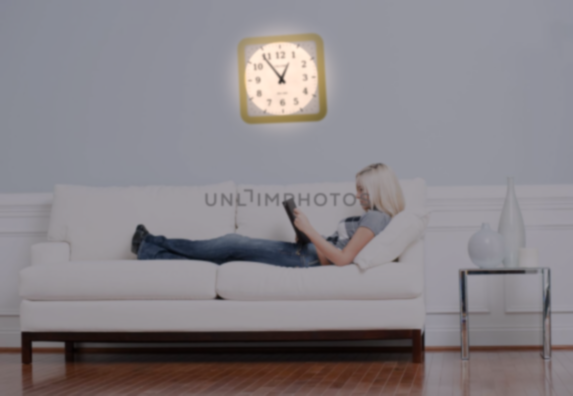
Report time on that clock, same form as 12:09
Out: 12:54
